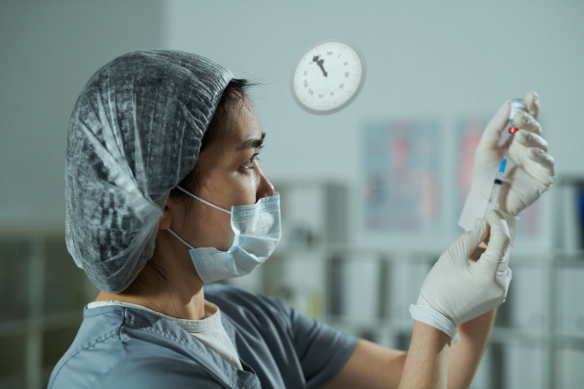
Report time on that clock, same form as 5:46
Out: 10:53
